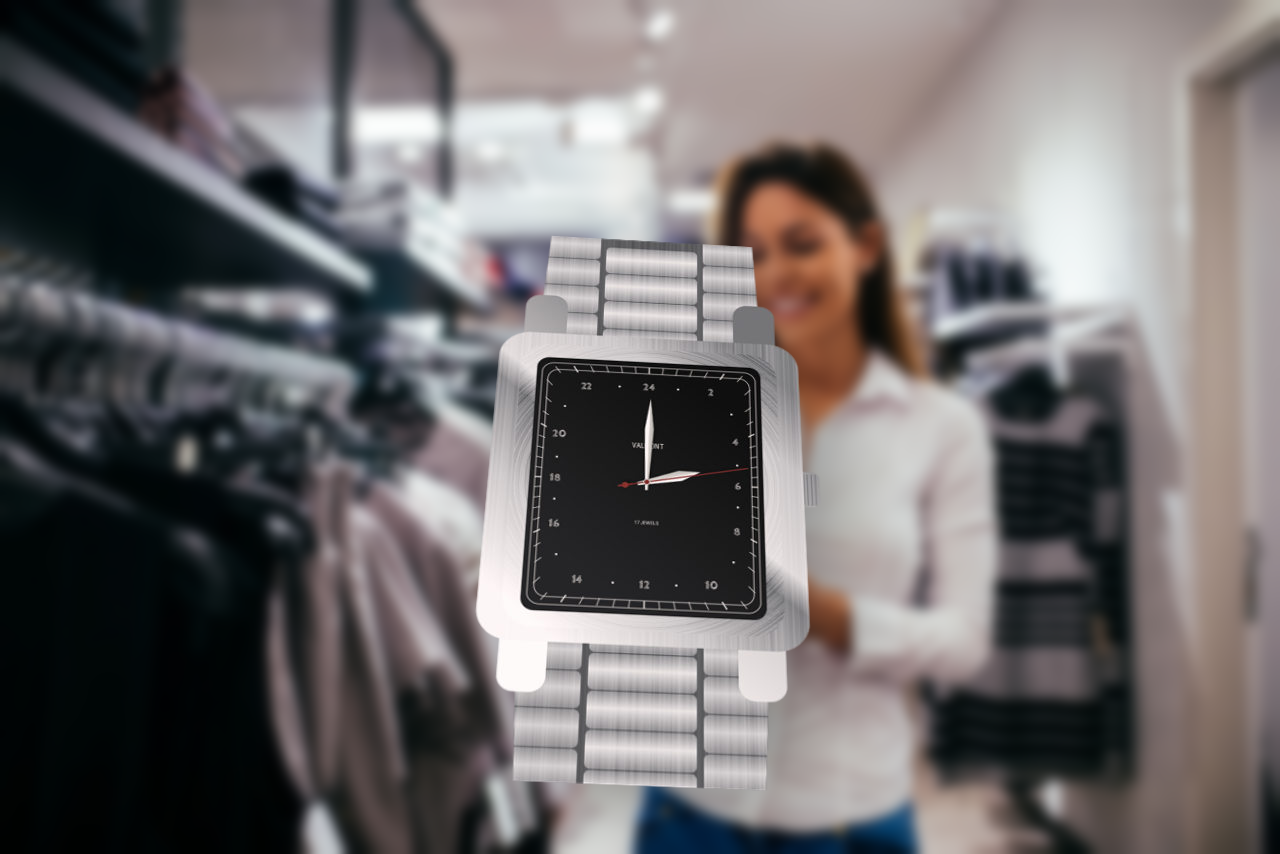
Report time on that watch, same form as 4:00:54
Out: 5:00:13
